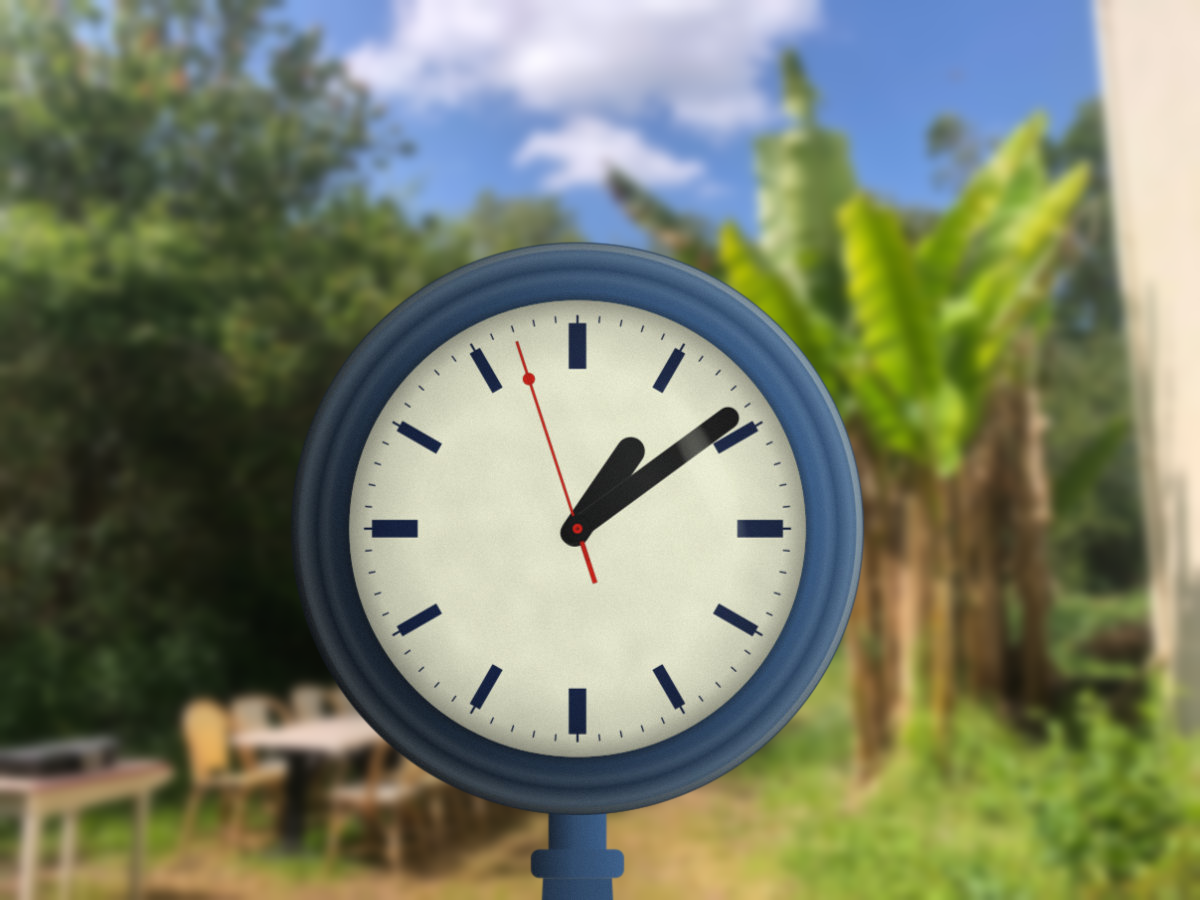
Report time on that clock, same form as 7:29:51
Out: 1:08:57
